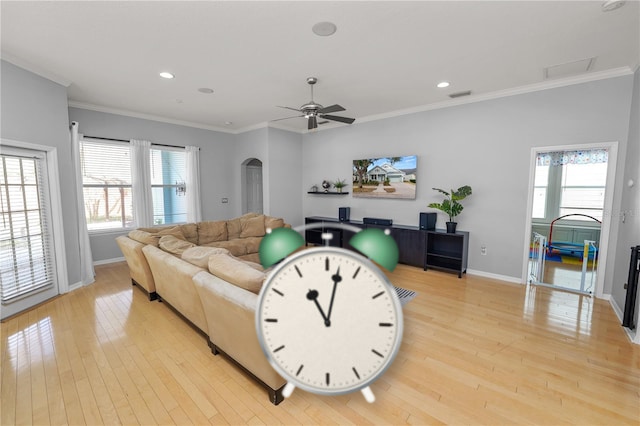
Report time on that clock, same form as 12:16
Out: 11:02
